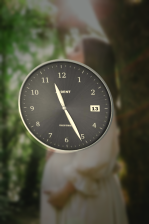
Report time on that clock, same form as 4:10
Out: 11:26
